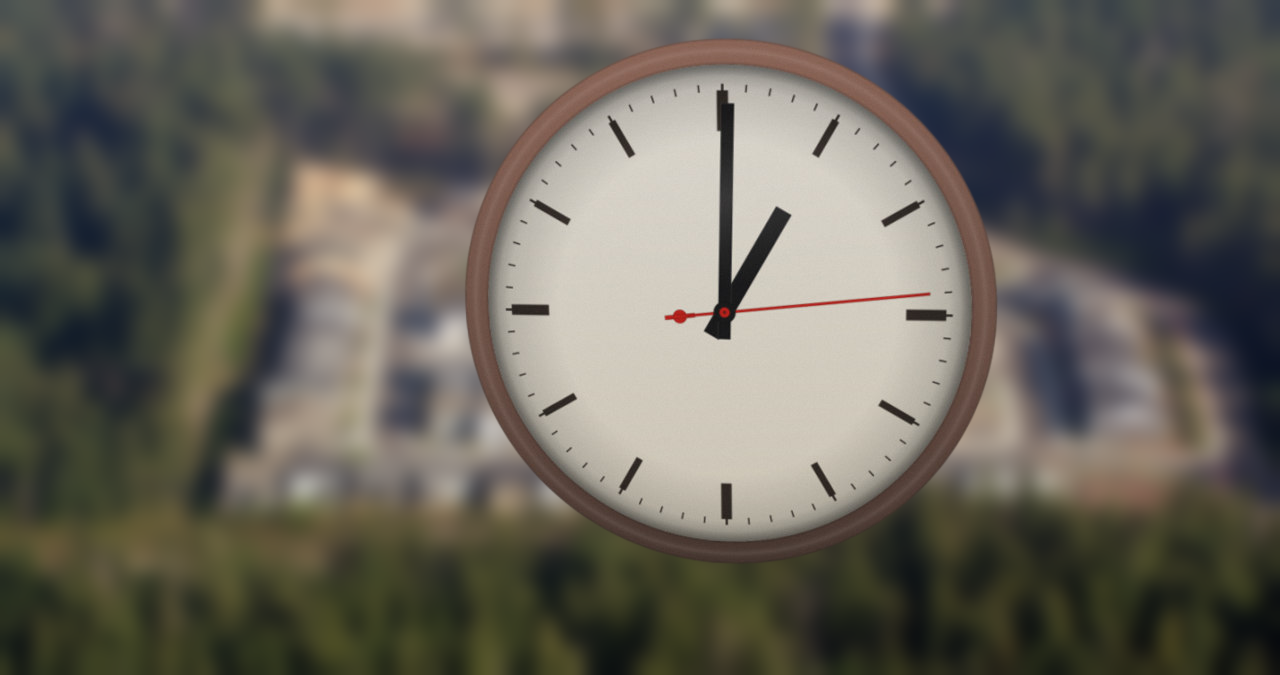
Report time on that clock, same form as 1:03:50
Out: 1:00:14
